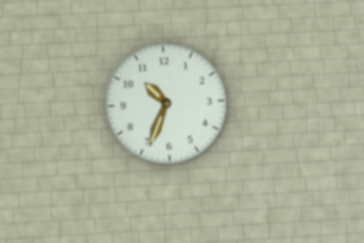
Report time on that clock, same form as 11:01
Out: 10:34
